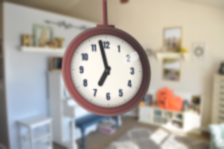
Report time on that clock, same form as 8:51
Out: 6:58
